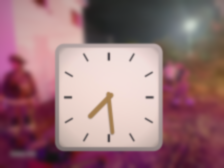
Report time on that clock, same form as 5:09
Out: 7:29
